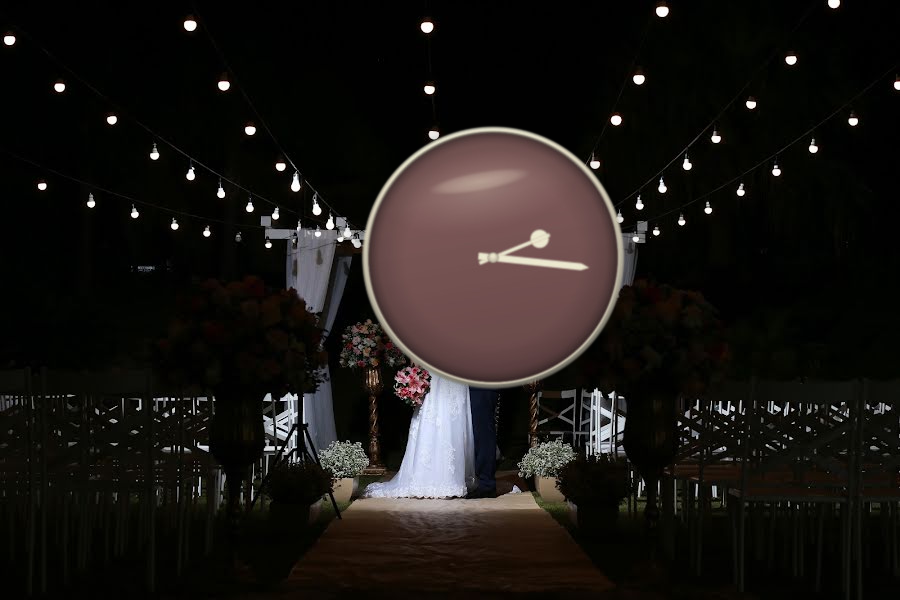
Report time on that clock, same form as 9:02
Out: 2:16
